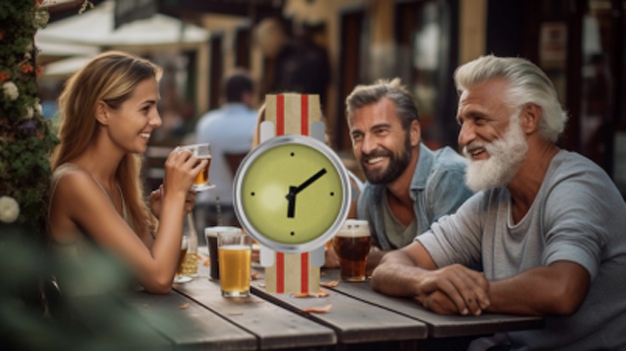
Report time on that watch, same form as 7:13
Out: 6:09
